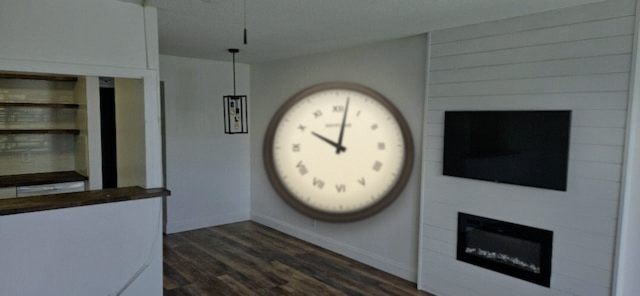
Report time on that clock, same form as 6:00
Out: 10:02
